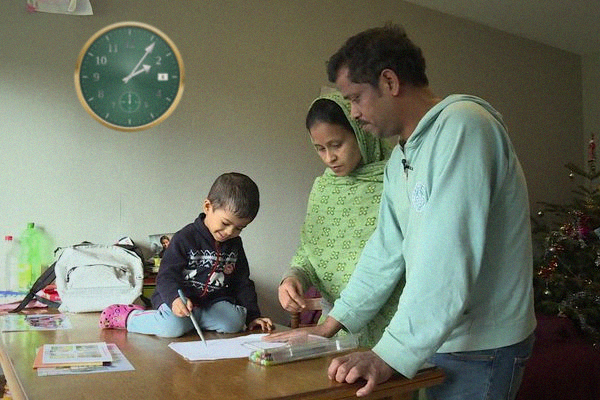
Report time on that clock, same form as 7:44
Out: 2:06
